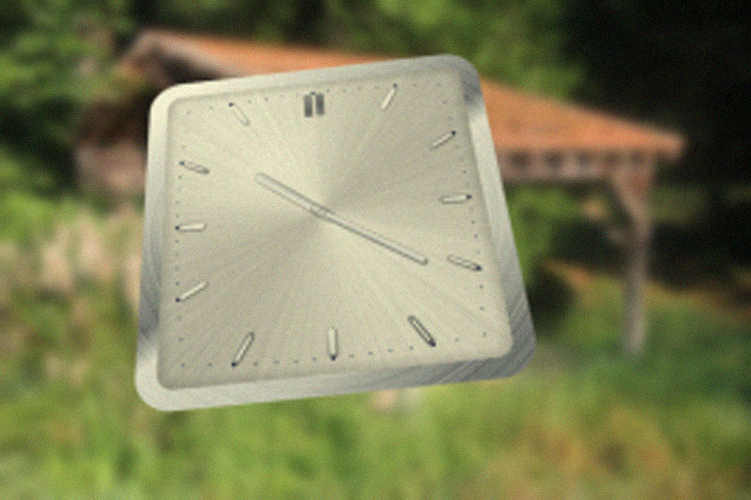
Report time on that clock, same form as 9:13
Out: 10:21
